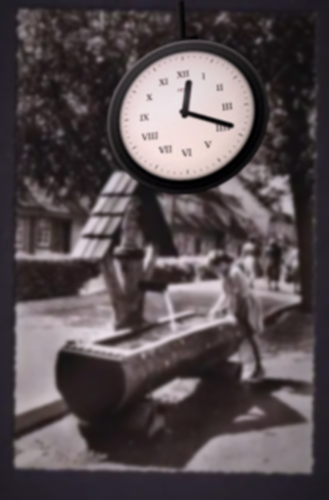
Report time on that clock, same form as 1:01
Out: 12:19
